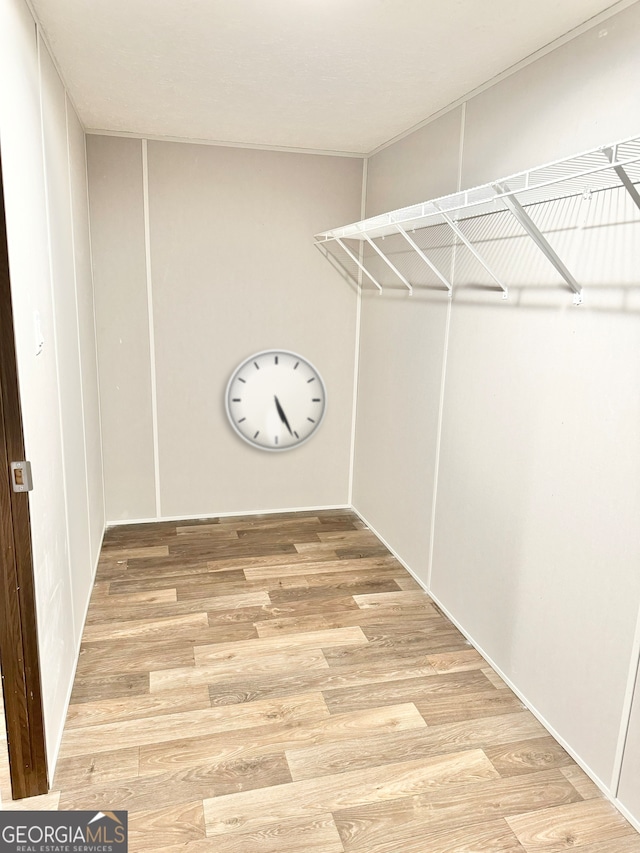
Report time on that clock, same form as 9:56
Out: 5:26
